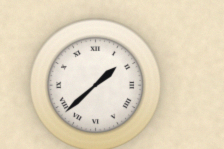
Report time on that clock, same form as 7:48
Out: 1:38
